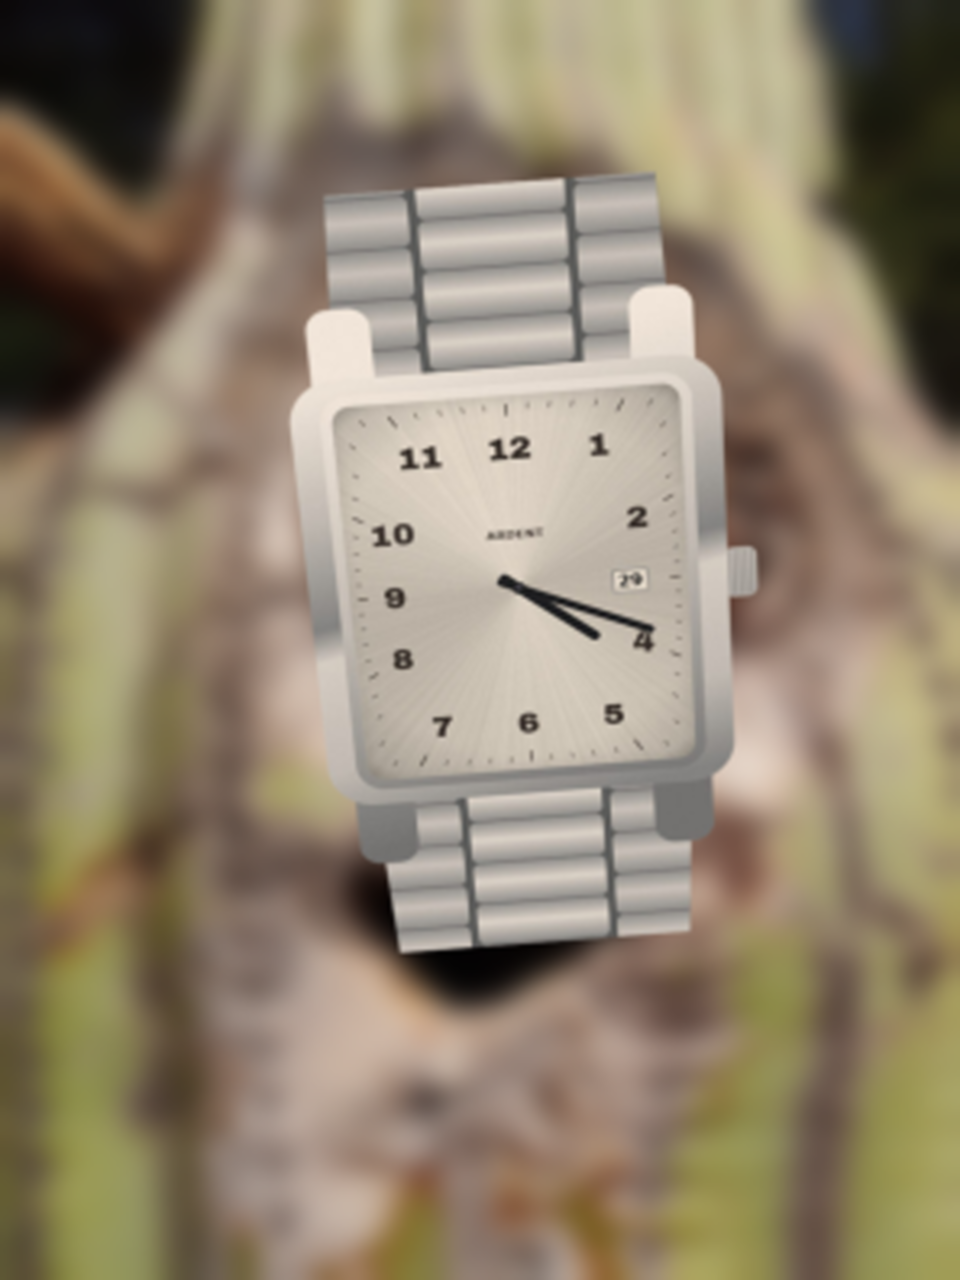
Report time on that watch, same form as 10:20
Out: 4:19
